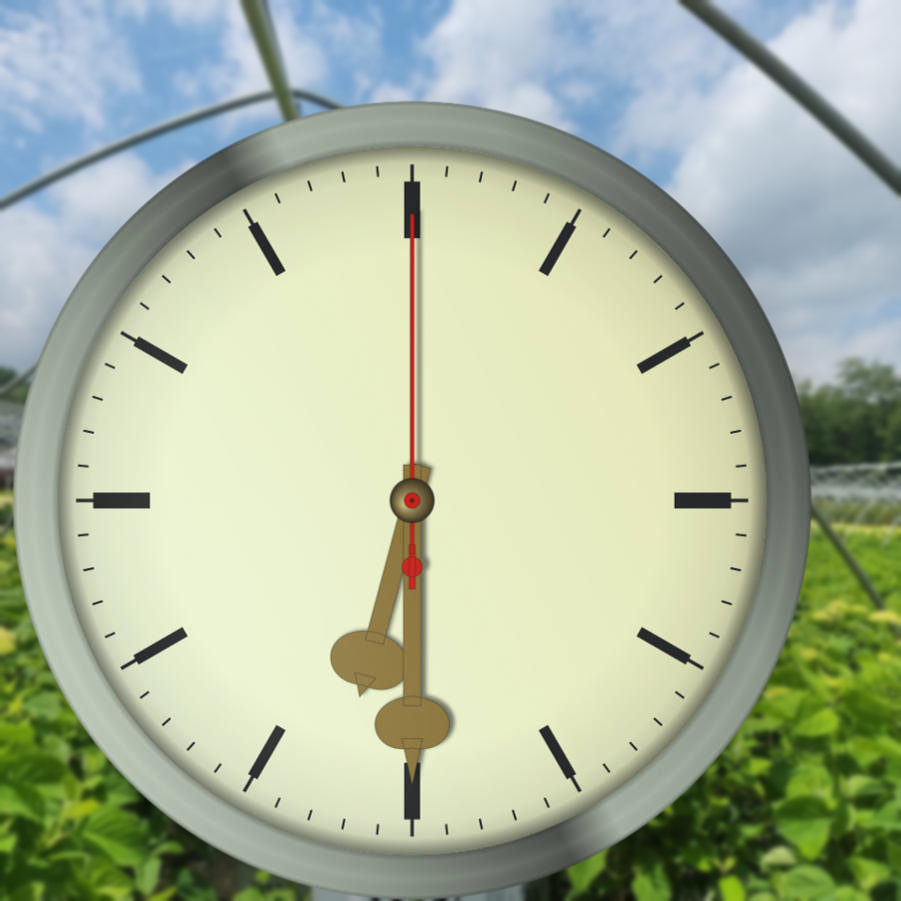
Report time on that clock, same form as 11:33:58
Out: 6:30:00
